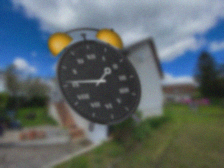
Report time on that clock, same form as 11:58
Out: 1:46
